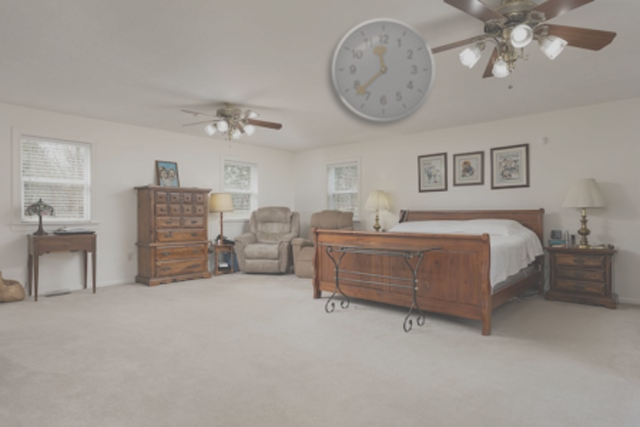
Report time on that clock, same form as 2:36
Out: 11:38
